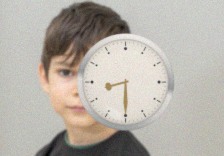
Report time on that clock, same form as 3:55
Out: 8:30
